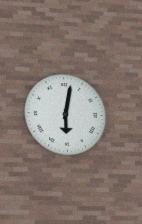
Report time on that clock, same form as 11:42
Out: 6:02
